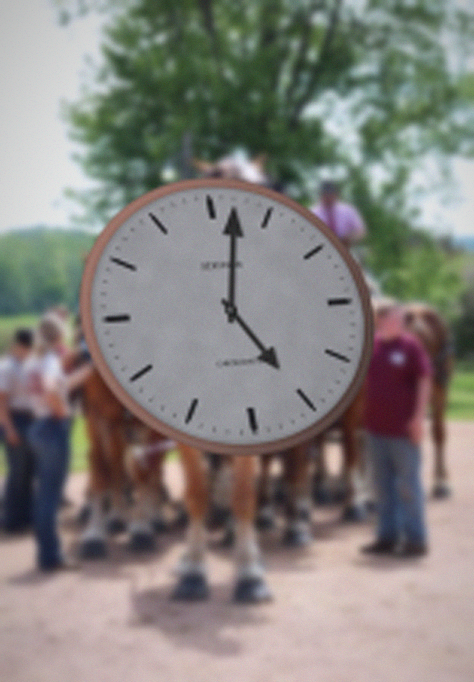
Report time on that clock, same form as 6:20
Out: 5:02
